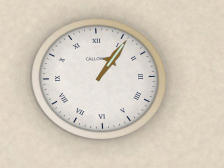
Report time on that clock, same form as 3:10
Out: 1:06
